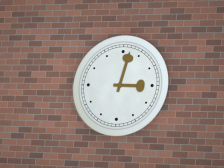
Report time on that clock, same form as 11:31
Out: 3:02
